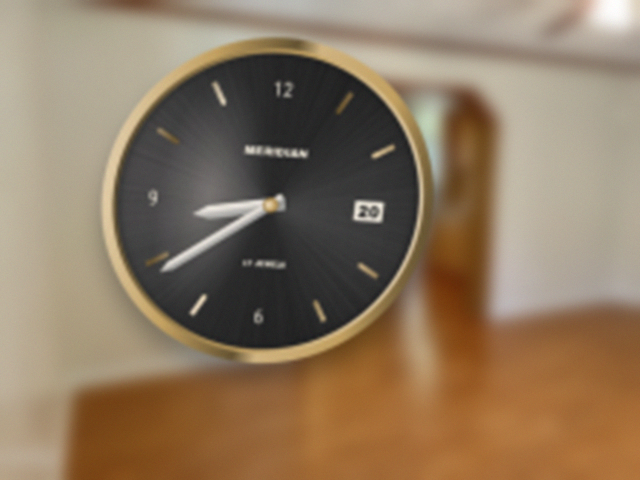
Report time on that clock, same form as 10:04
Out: 8:39
